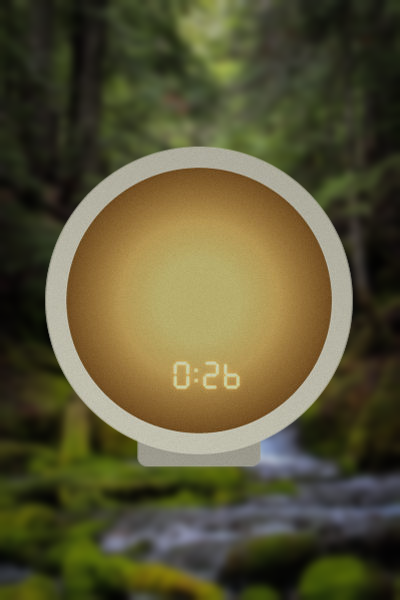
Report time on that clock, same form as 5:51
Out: 0:26
